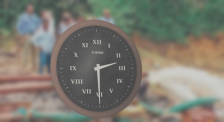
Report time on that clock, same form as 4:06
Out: 2:30
